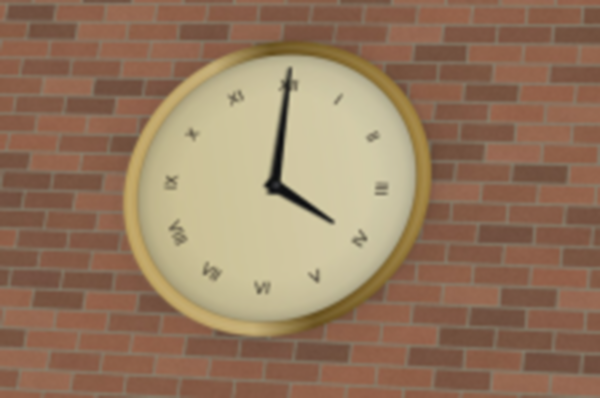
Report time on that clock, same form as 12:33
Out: 4:00
